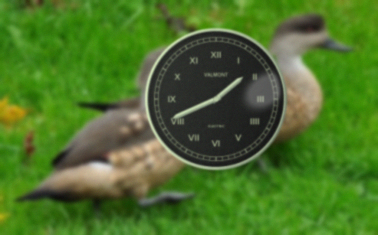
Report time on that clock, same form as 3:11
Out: 1:41
